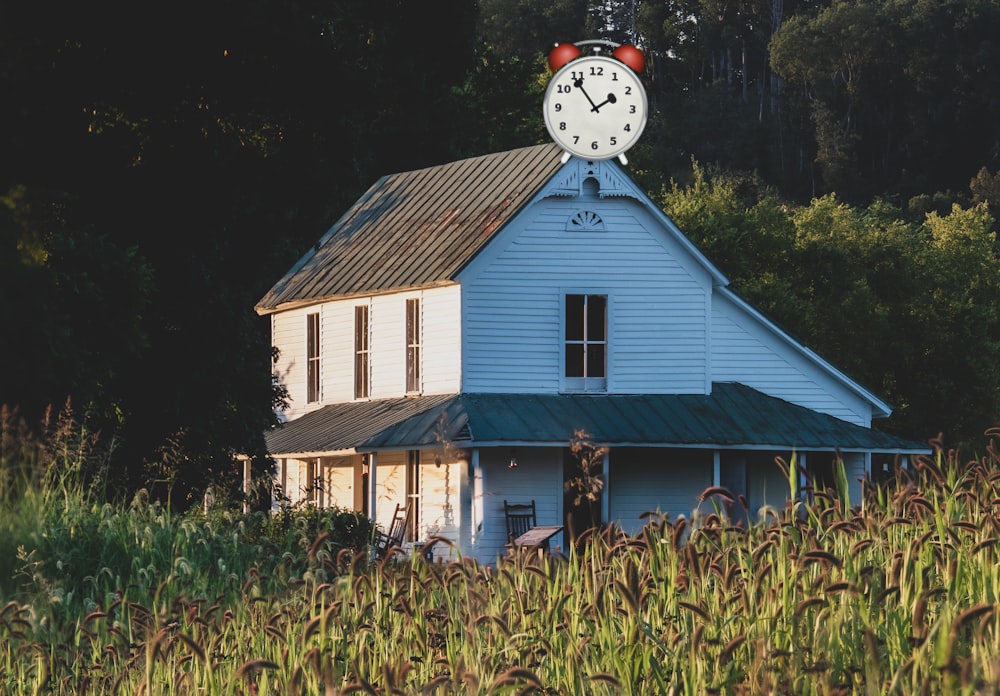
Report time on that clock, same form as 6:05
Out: 1:54
